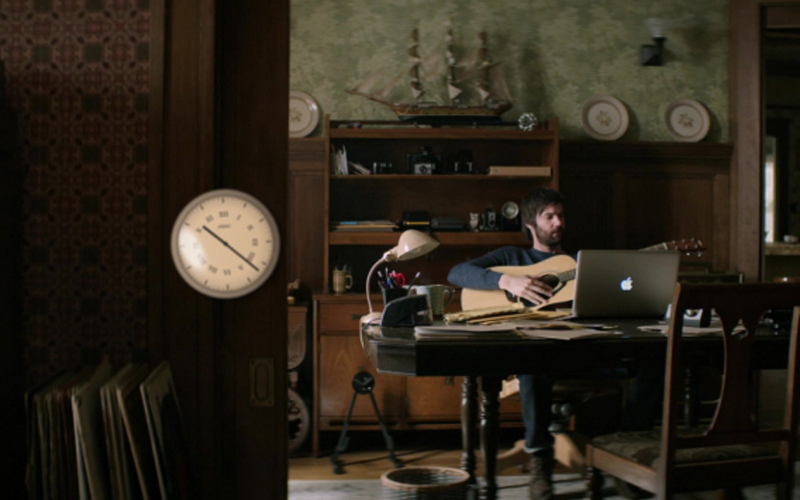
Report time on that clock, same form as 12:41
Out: 10:22
